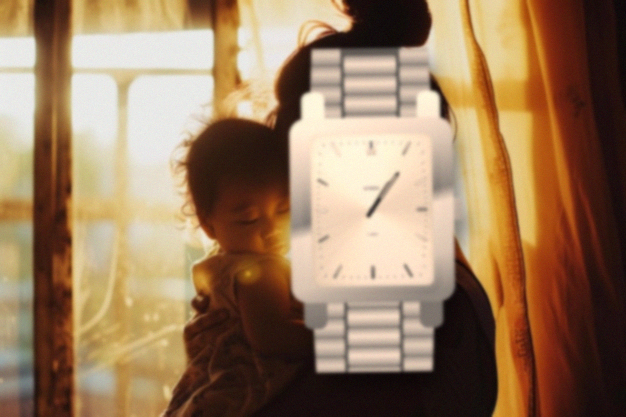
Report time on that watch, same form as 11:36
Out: 1:06
